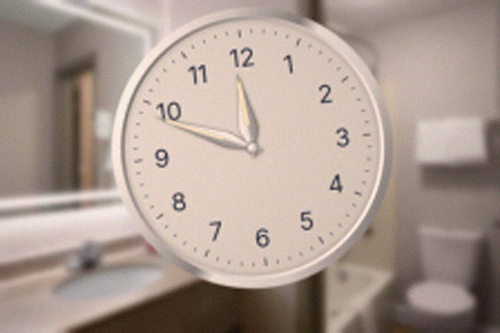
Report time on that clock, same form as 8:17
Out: 11:49
